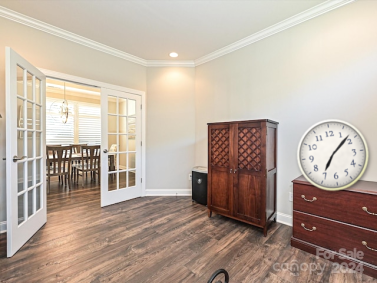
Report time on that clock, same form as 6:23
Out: 7:08
